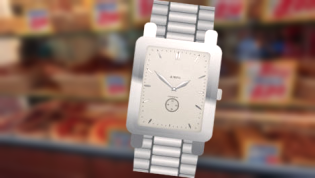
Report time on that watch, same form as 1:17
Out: 1:51
